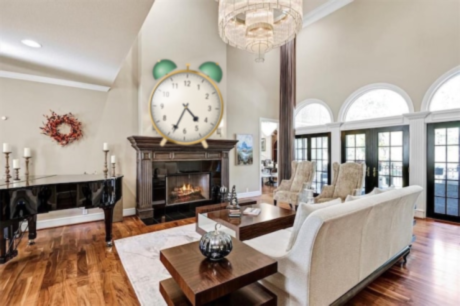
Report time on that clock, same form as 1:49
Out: 4:34
